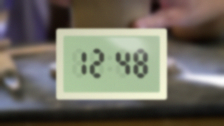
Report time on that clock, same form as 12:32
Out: 12:48
